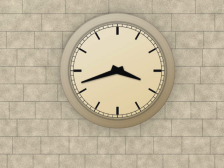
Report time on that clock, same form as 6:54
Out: 3:42
